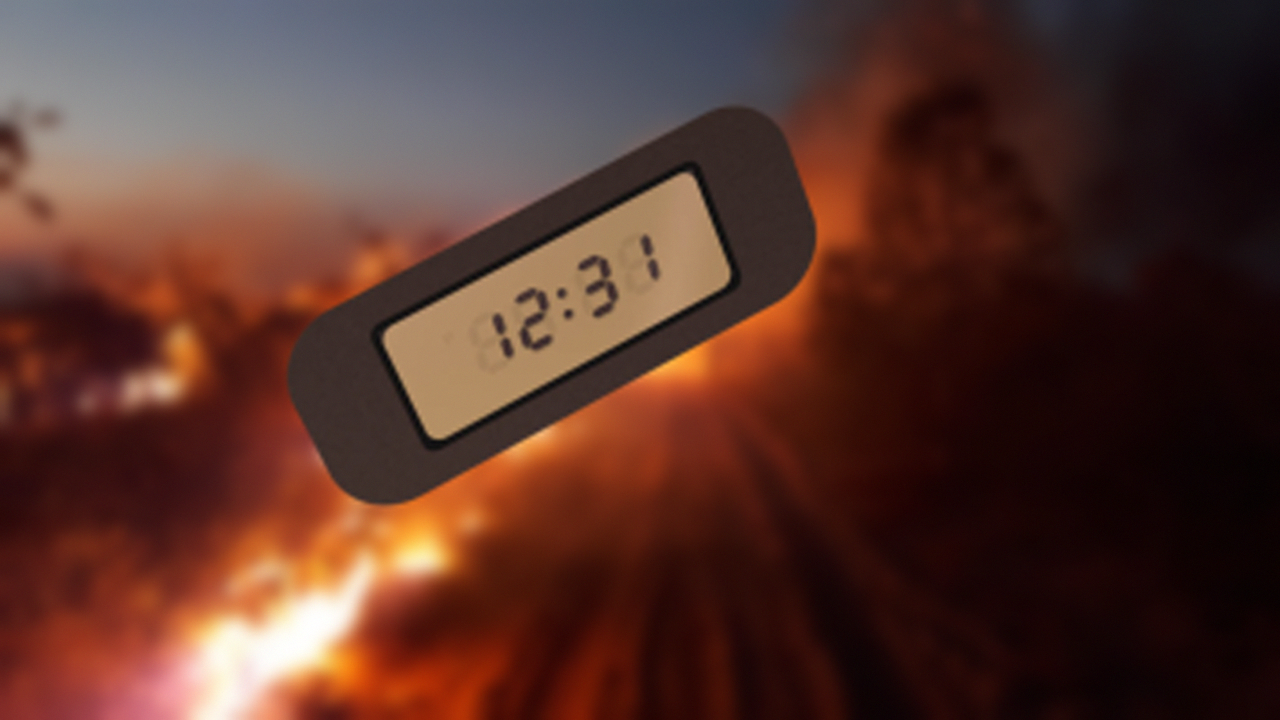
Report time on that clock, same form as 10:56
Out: 12:31
